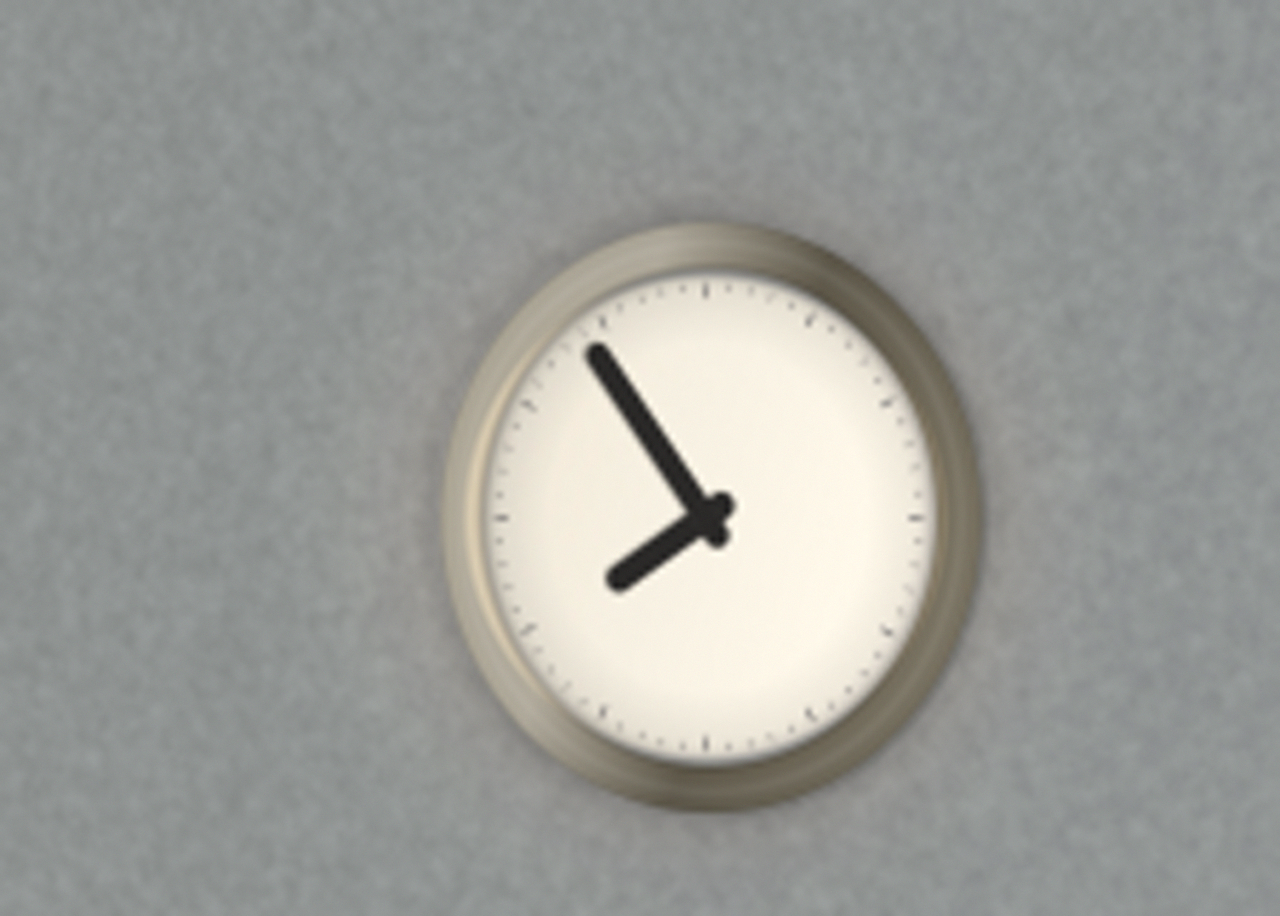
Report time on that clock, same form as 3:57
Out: 7:54
